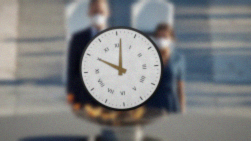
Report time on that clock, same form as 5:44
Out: 10:01
